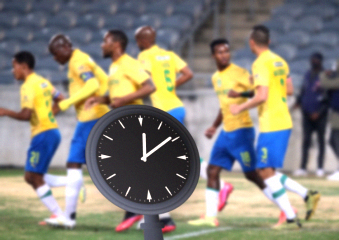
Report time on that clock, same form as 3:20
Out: 12:09
